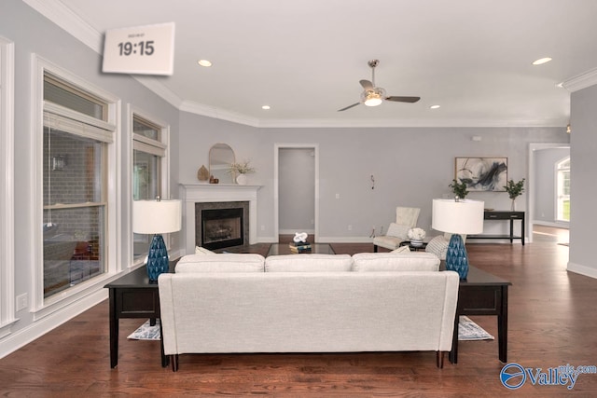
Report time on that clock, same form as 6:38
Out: 19:15
